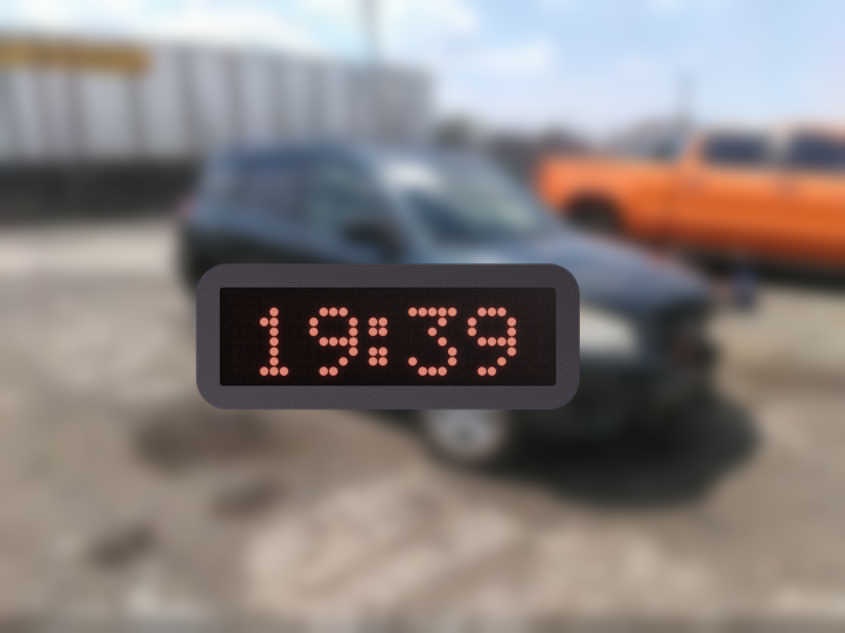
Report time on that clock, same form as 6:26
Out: 19:39
